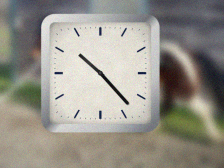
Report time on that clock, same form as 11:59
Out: 10:23
